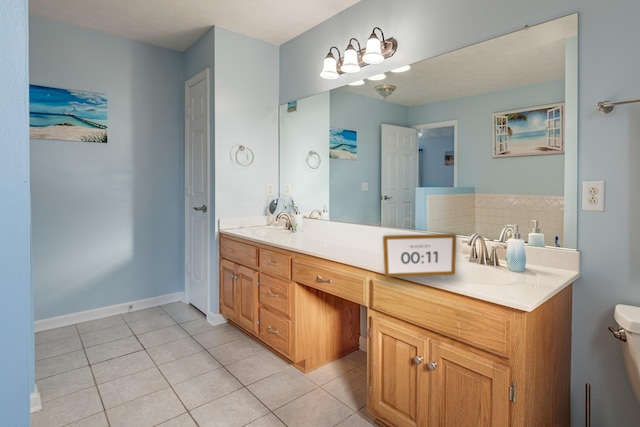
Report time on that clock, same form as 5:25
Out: 0:11
